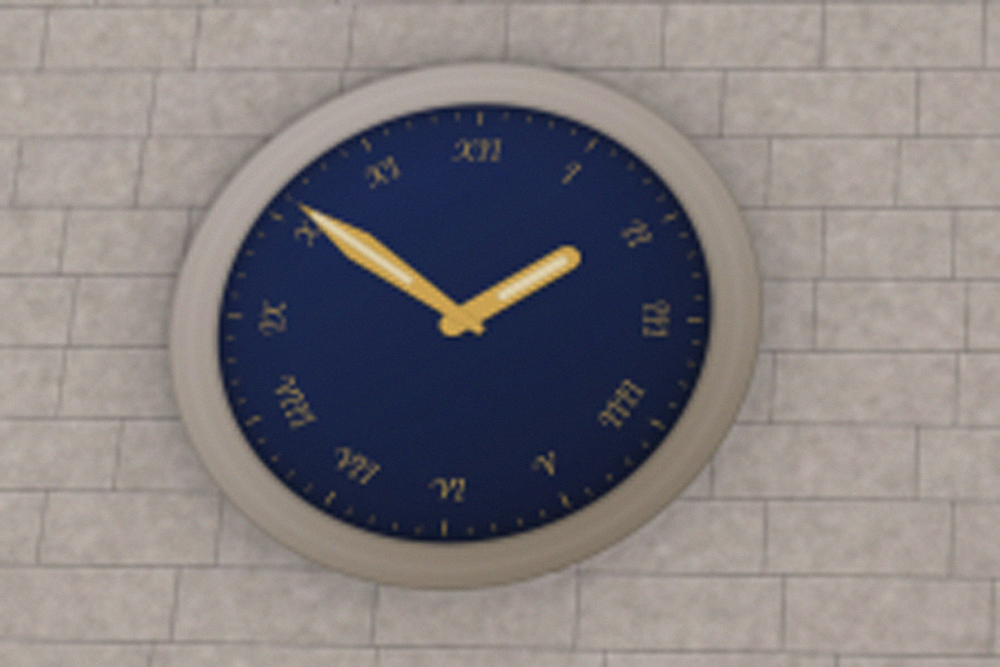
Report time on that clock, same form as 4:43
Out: 1:51
